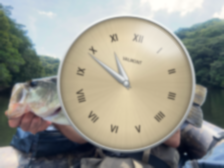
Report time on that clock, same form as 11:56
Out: 10:49
